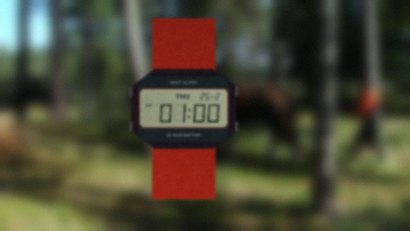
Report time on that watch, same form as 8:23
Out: 1:00
